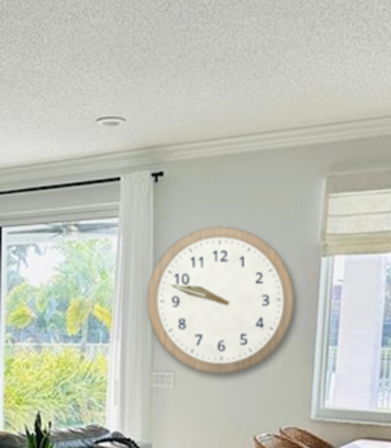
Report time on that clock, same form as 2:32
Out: 9:48
